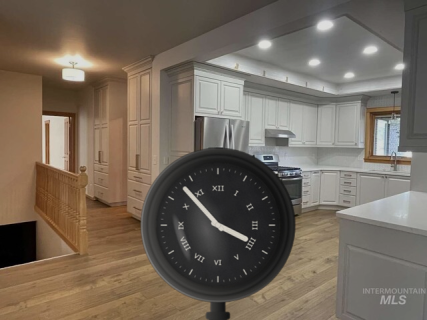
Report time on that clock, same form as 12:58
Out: 3:53
